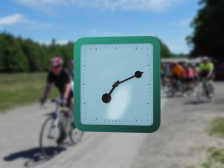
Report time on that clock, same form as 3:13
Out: 7:11
